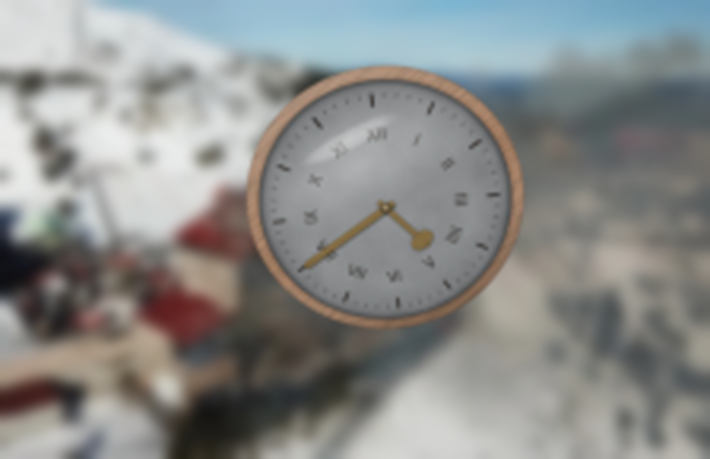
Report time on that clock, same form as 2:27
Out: 4:40
